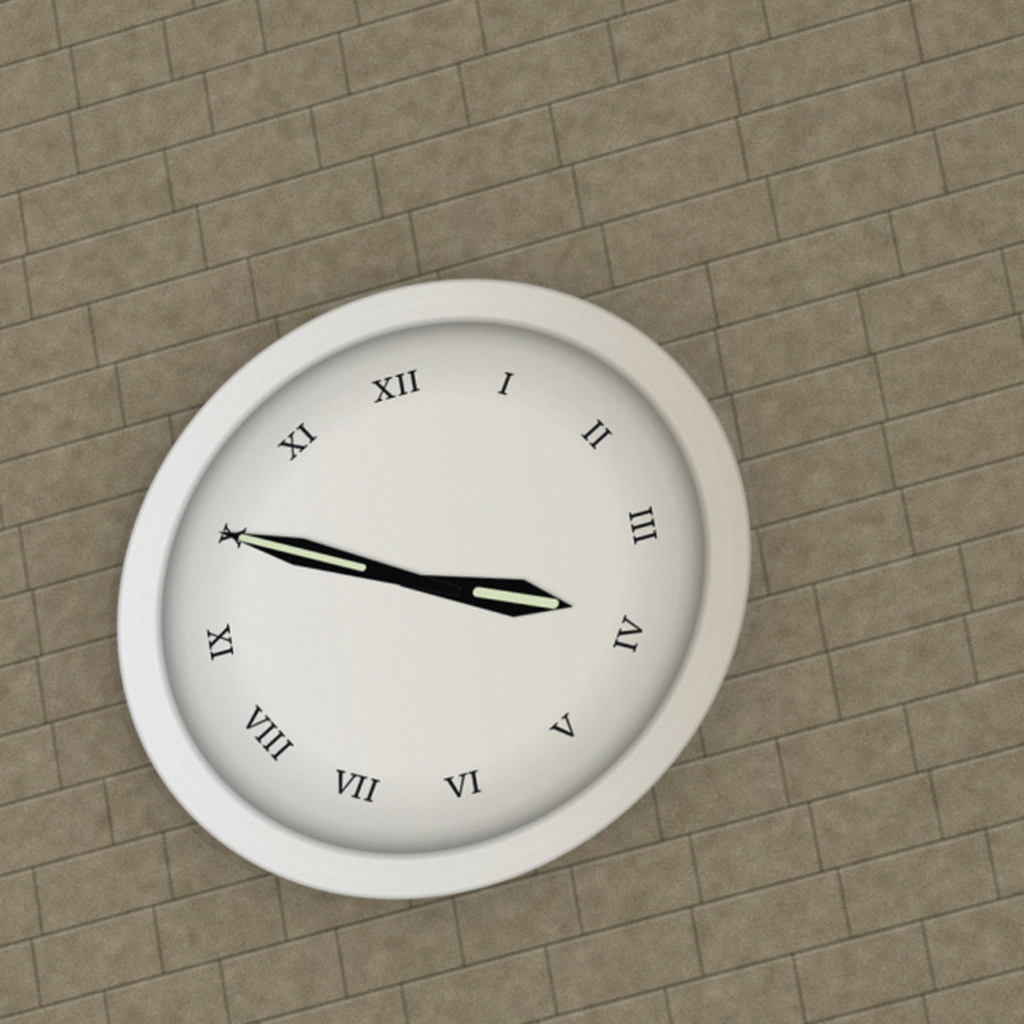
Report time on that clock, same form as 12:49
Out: 3:50
